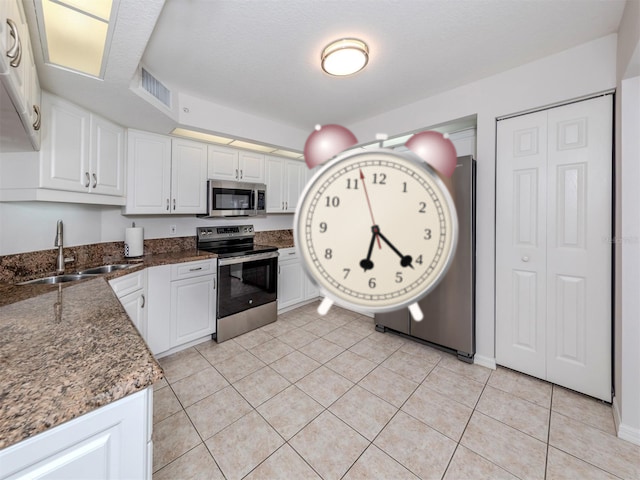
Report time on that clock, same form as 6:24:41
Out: 6:21:57
